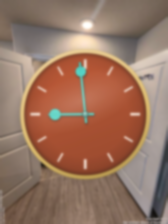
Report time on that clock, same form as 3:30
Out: 8:59
